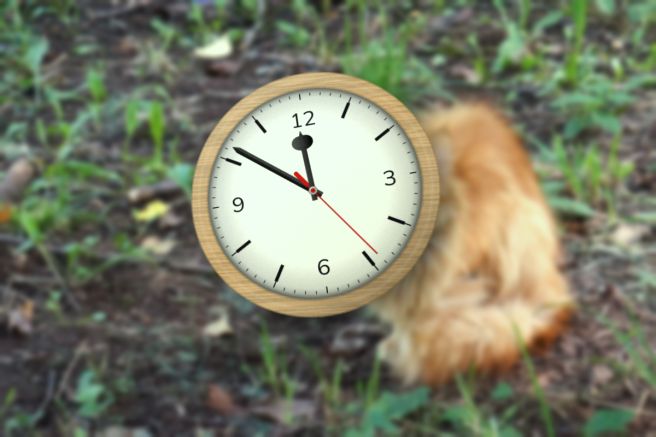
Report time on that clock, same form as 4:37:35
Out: 11:51:24
